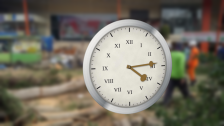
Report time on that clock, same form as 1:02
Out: 4:14
